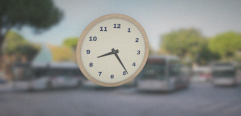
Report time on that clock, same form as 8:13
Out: 8:24
